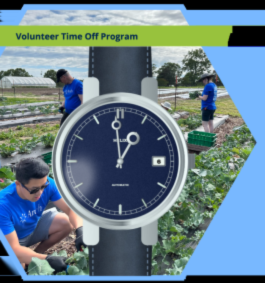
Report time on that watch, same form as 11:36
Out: 12:59
